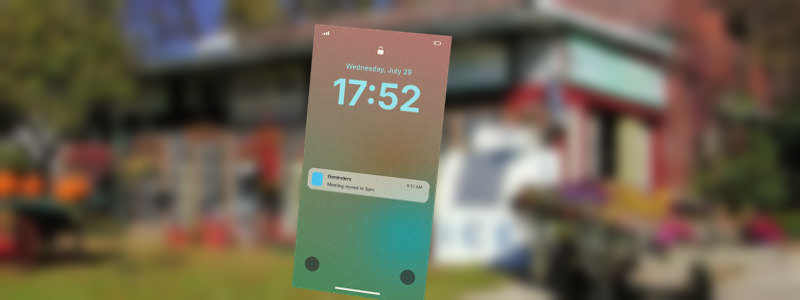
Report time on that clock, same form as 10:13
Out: 17:52
